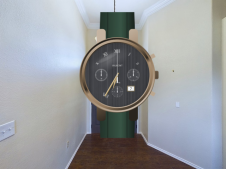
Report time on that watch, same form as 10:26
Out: 6:35
